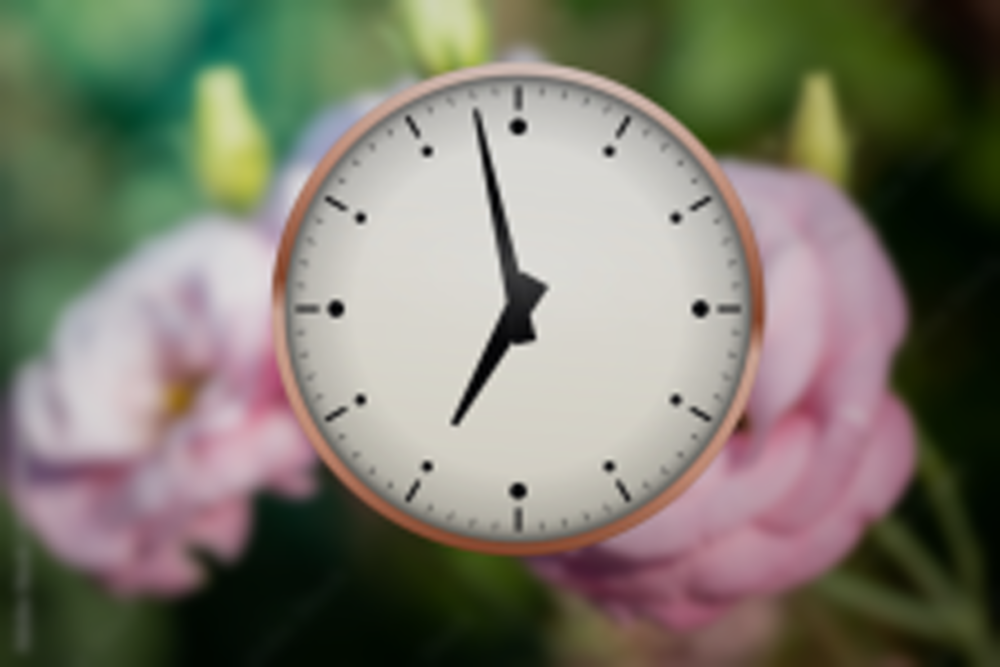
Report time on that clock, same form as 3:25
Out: 6:58
